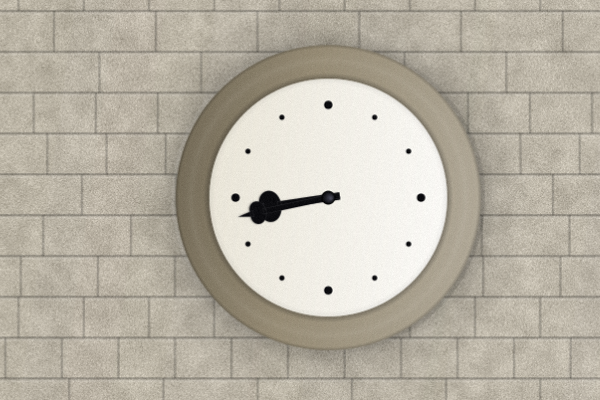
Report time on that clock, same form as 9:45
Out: 8:43
